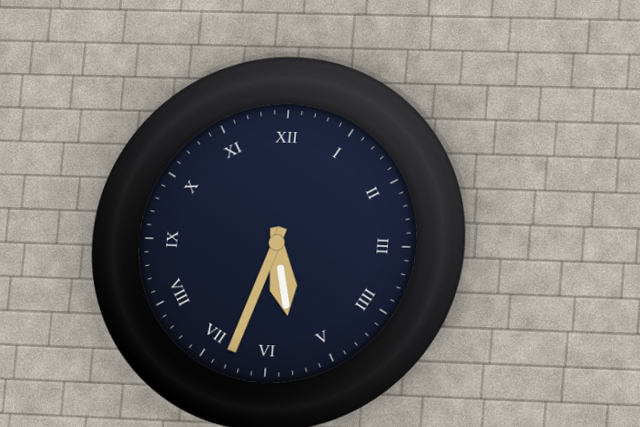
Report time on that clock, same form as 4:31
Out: 5:33
